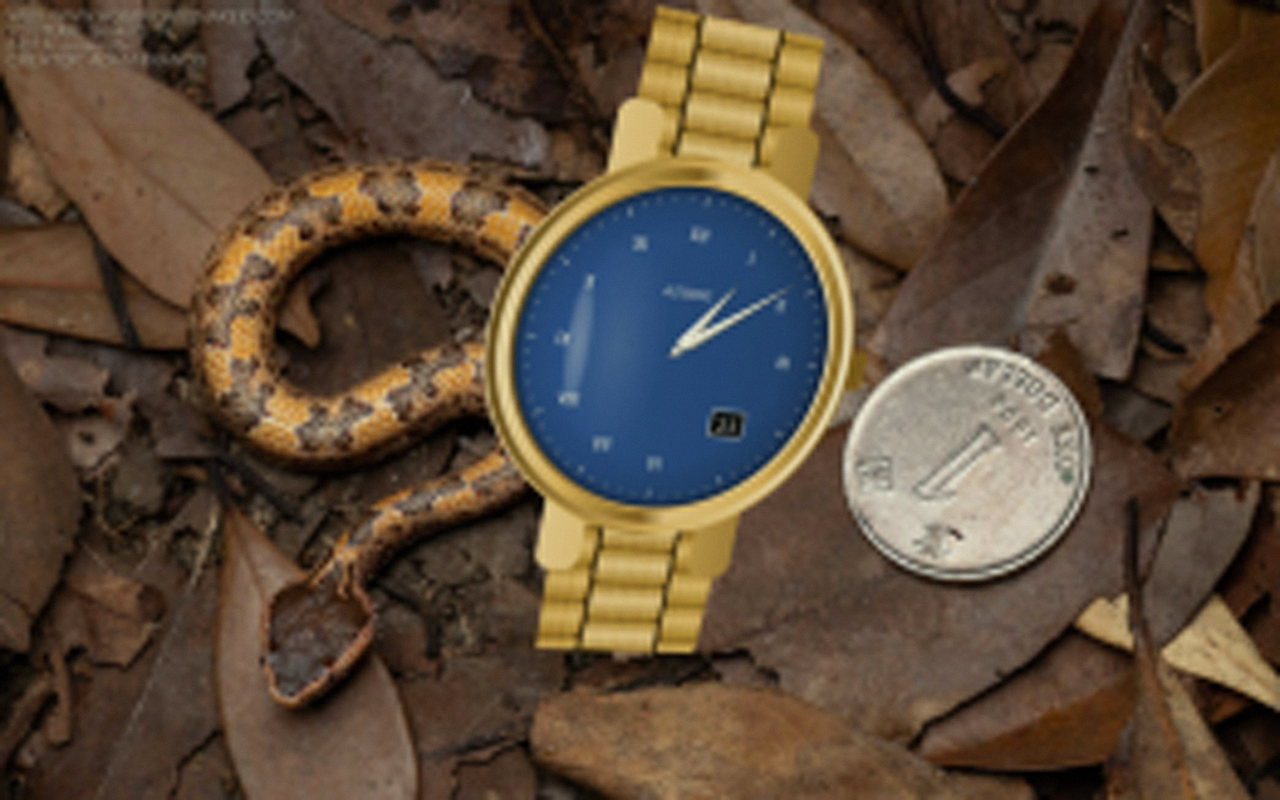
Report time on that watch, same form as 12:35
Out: 1:09
